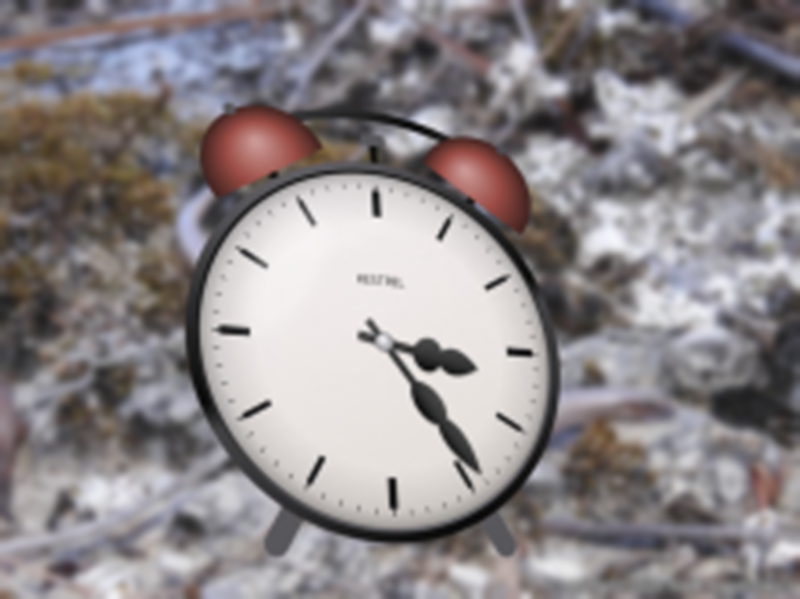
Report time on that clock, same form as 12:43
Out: 3:24
